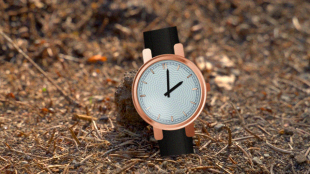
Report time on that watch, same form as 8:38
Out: 2:01
